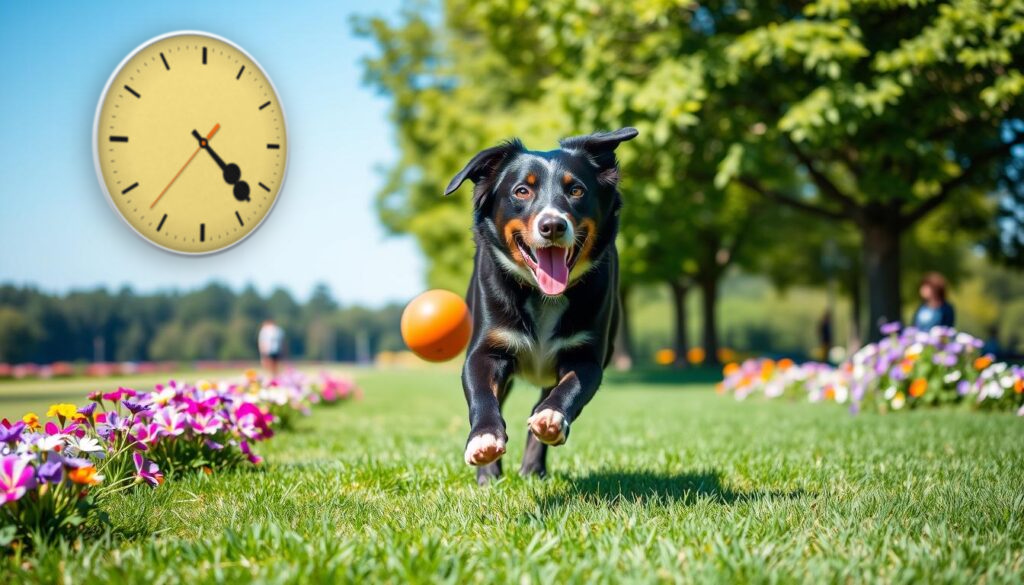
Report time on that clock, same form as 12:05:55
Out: 4:22:37
